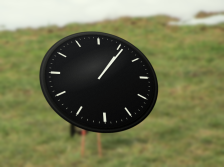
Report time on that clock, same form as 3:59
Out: 1:06
